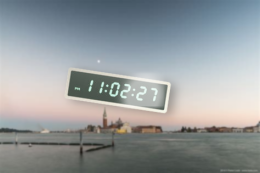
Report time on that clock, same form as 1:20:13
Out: 11:02:27
